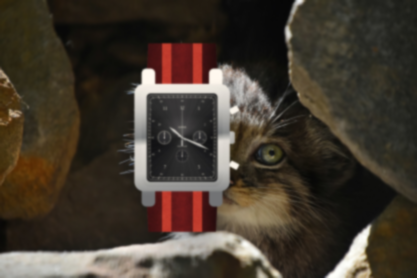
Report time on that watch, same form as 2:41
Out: 10:19
